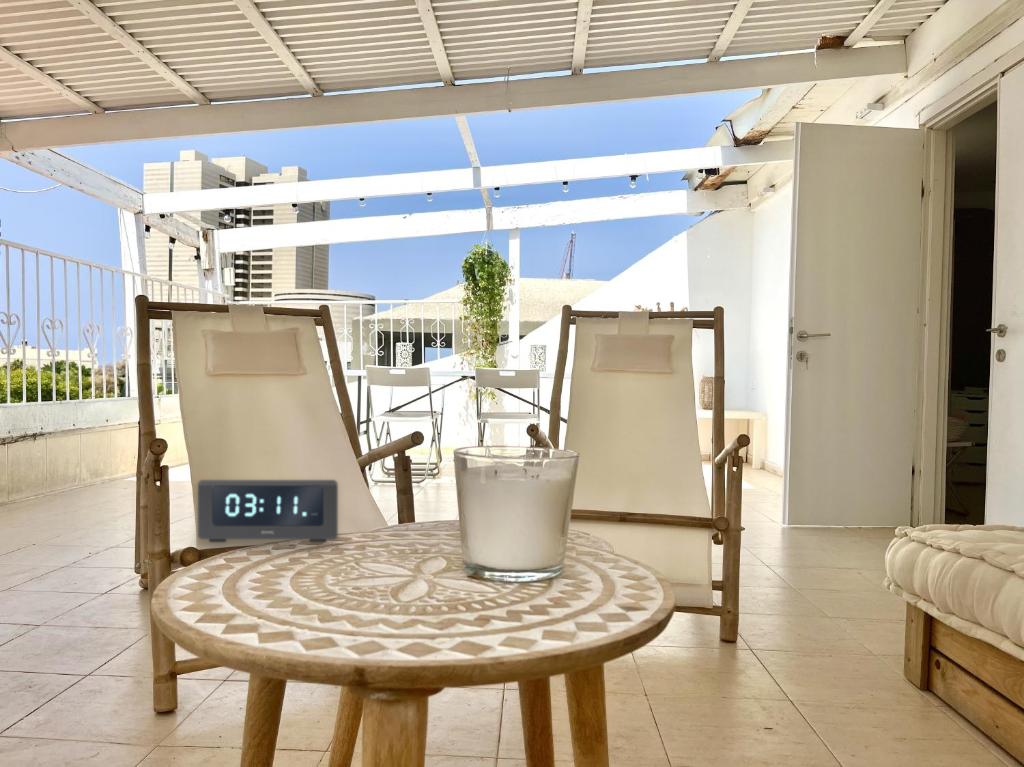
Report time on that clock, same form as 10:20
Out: 3:11
